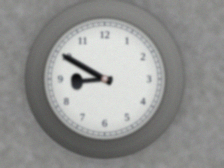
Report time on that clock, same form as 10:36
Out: 8:50
